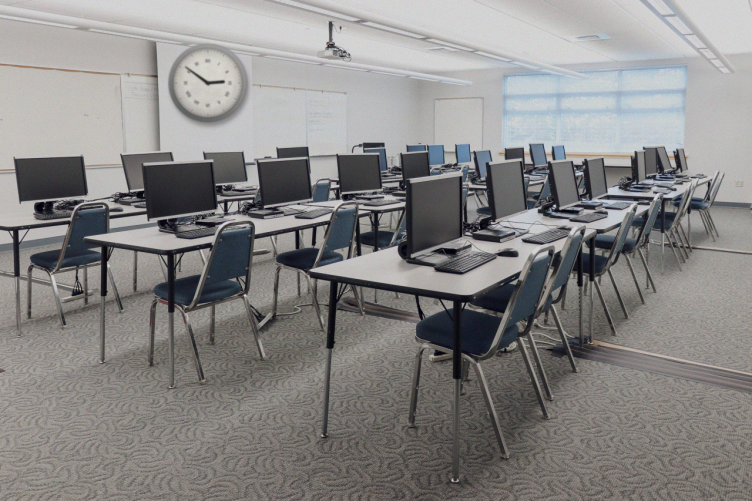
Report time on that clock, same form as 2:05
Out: 2:51
